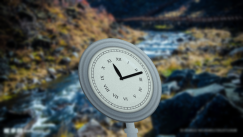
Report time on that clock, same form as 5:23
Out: 11:12
